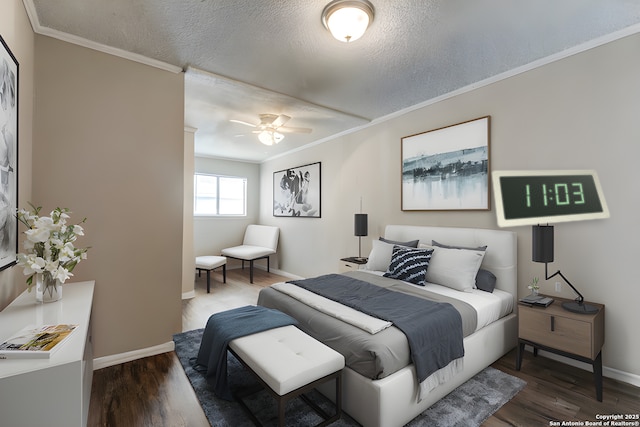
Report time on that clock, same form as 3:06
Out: 11:03
